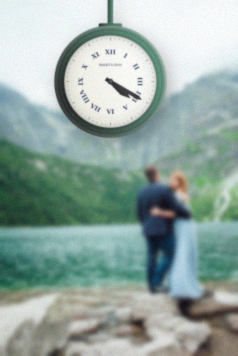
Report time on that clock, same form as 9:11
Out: 4:20
